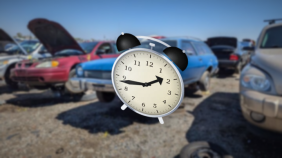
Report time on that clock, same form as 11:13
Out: 1:43
